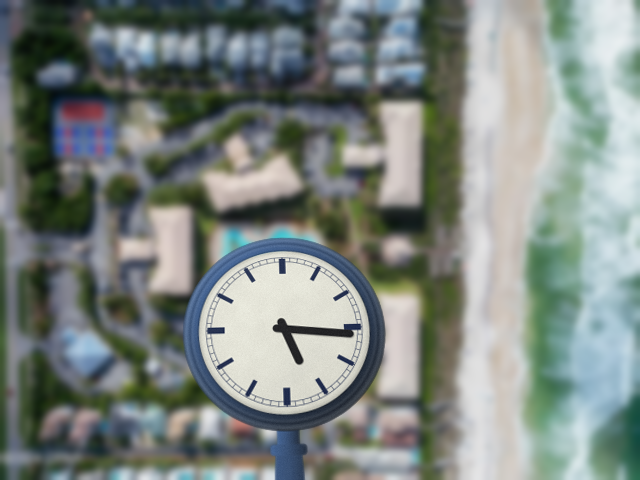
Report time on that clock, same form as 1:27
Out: 5:16
